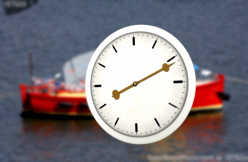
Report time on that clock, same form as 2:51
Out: 8:11
